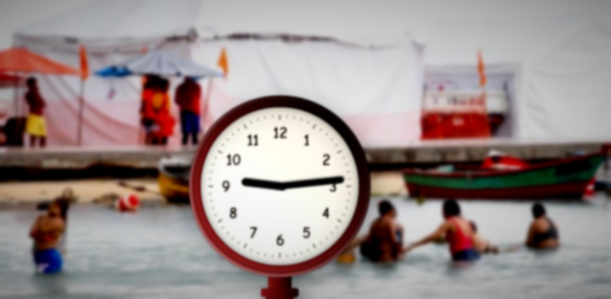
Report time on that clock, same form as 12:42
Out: 9:14
